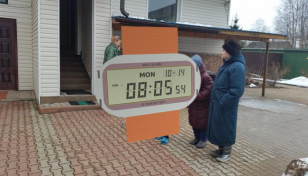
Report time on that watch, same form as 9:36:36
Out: 8:05:54
